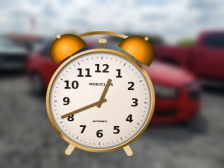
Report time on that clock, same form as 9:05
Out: 12:41
